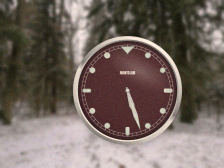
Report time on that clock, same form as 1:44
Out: 5:27
